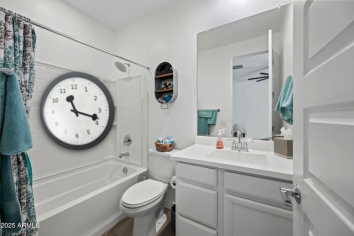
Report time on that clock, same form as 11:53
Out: 11:18
